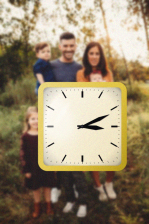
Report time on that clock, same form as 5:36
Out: 3:11
